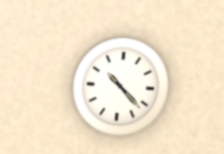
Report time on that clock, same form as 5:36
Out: 10:22
